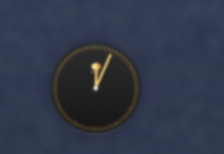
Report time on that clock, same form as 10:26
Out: 12:04
